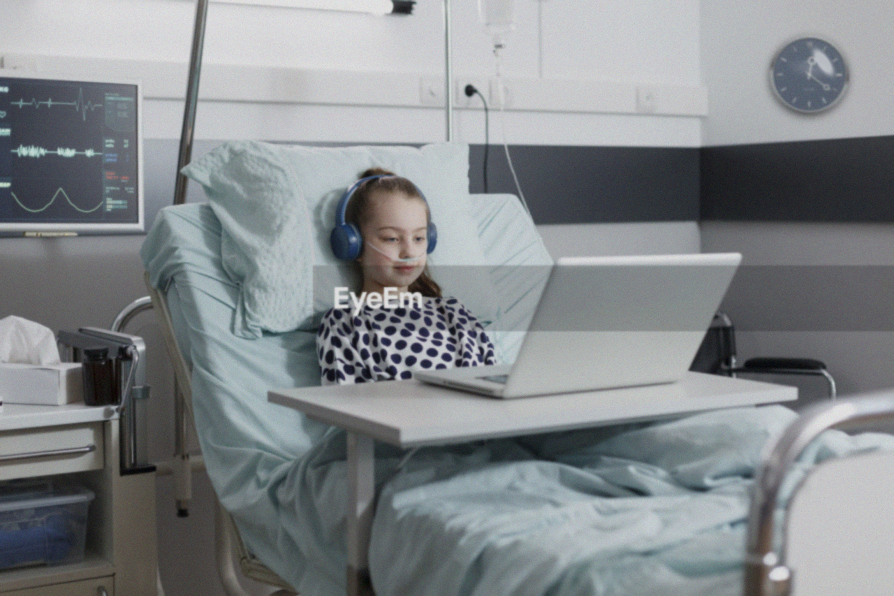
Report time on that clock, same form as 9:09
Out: 12:21
